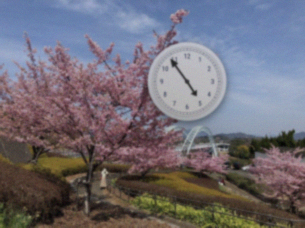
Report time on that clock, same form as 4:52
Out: 4:54
